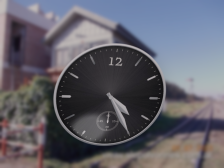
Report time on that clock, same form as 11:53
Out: 4:25
